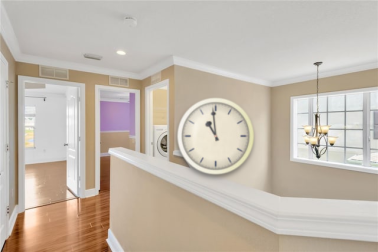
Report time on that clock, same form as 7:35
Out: 10:59
